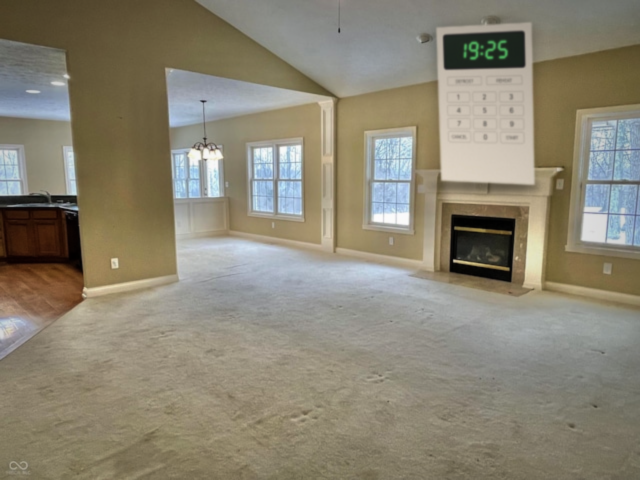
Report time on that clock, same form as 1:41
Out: 19:25
